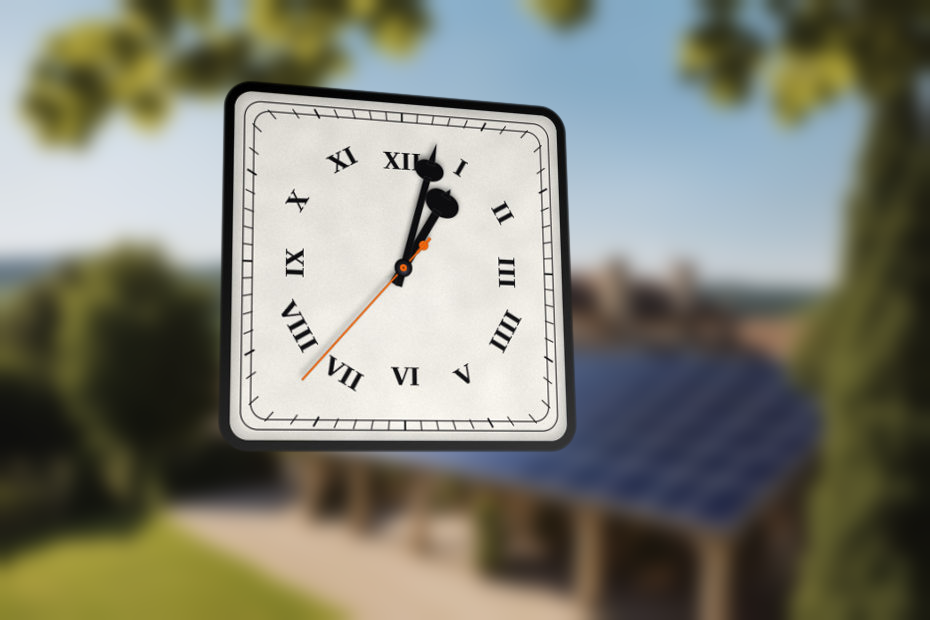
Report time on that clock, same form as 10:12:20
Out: 1:02:37
